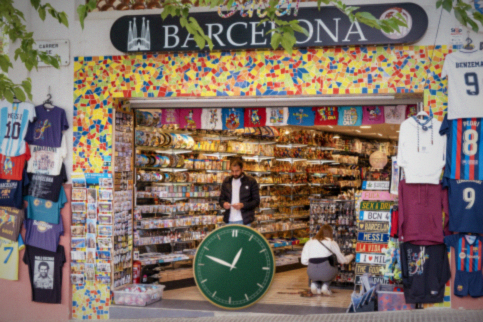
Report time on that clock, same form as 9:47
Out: 12:48
